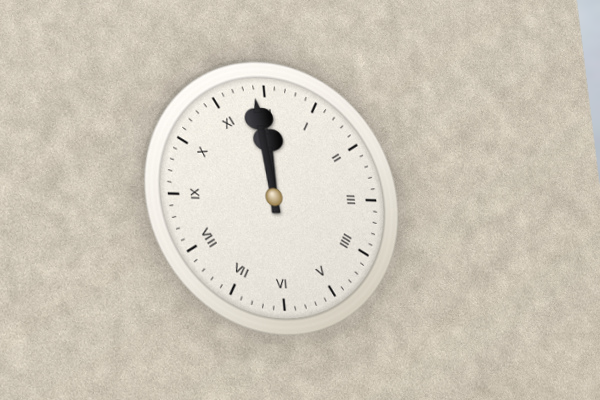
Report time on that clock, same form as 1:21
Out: 11:59
